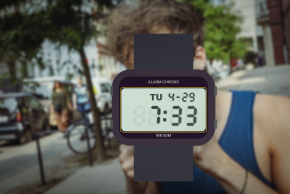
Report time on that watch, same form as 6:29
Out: 7:33
